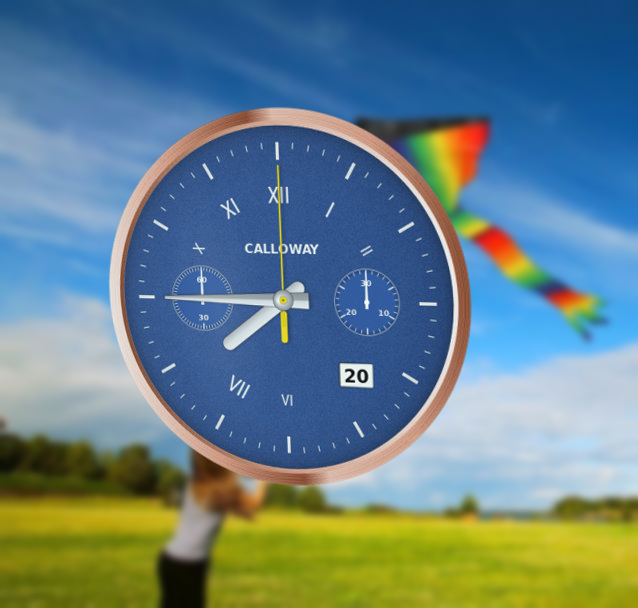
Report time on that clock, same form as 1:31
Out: 7:45
